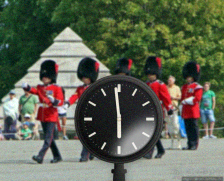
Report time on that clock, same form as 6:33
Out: 5:59
